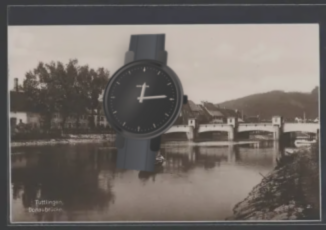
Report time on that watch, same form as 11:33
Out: 12:14
